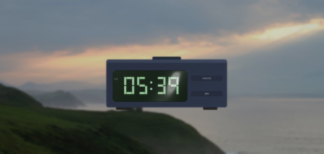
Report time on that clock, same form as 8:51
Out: 5:39
